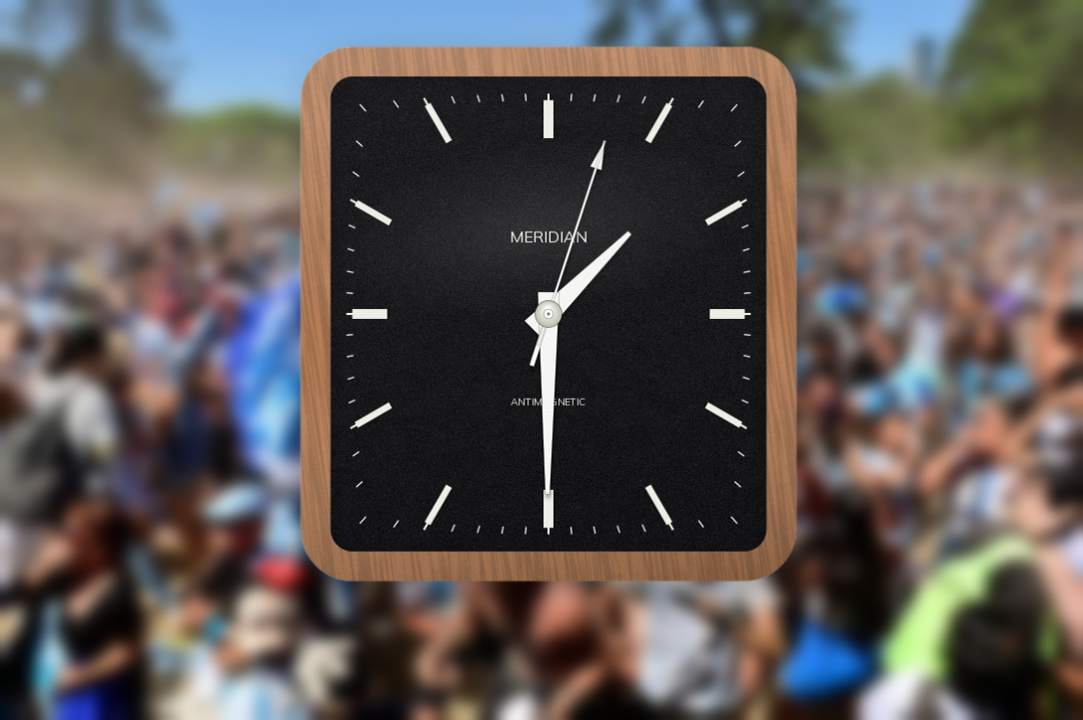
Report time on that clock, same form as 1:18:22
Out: 1:30:03
